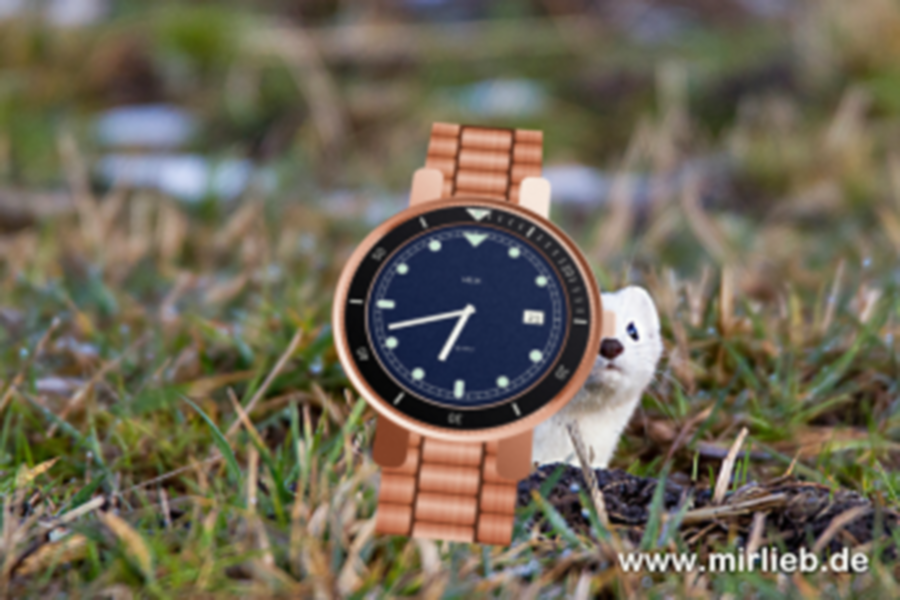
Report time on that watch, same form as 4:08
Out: 6:42
